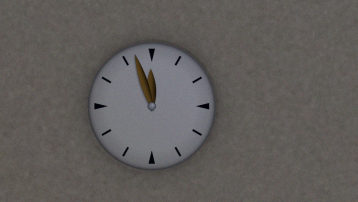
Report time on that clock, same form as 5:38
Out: 11:57
